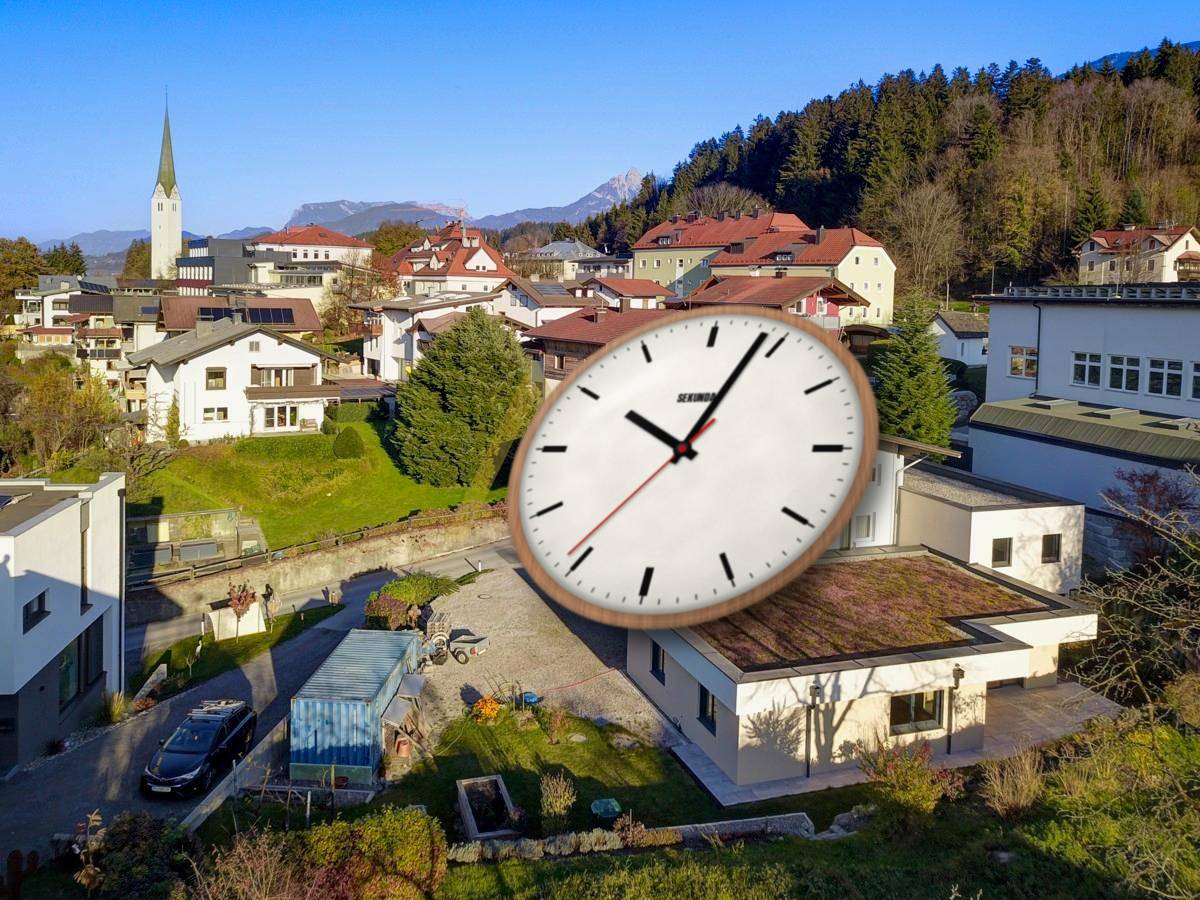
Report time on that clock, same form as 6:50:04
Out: 10:03:36
